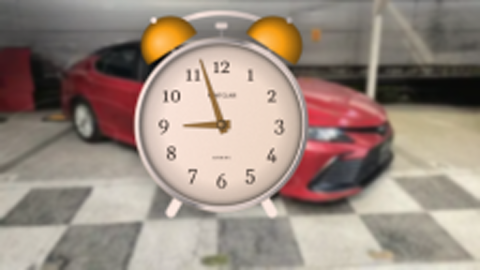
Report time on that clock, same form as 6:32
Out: 8:57
